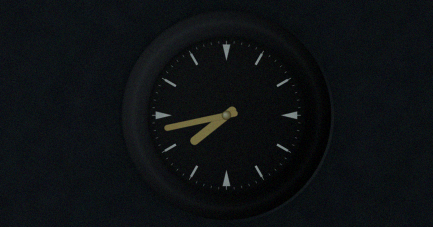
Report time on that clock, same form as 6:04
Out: 7:43
